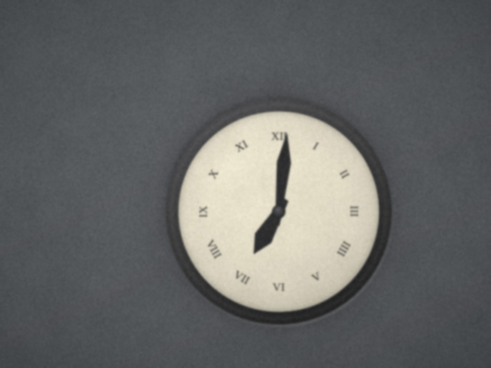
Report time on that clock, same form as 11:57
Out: 7:01
